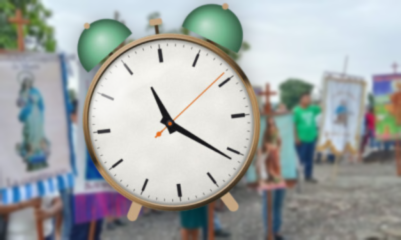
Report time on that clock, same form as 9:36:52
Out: 11:21:09
